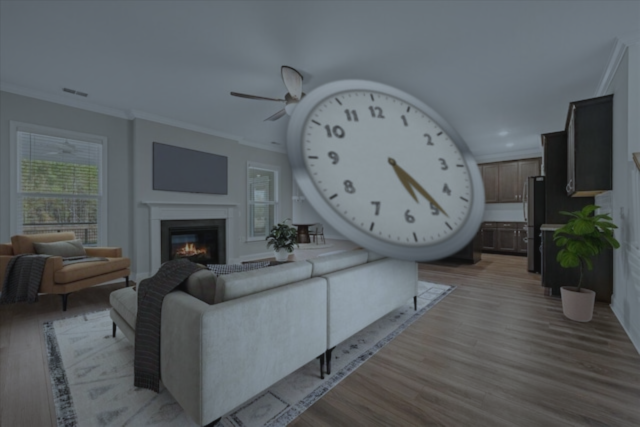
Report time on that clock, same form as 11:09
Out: 5:24
